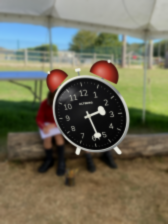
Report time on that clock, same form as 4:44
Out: 2:28
